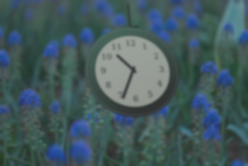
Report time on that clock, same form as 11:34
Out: 10:34
